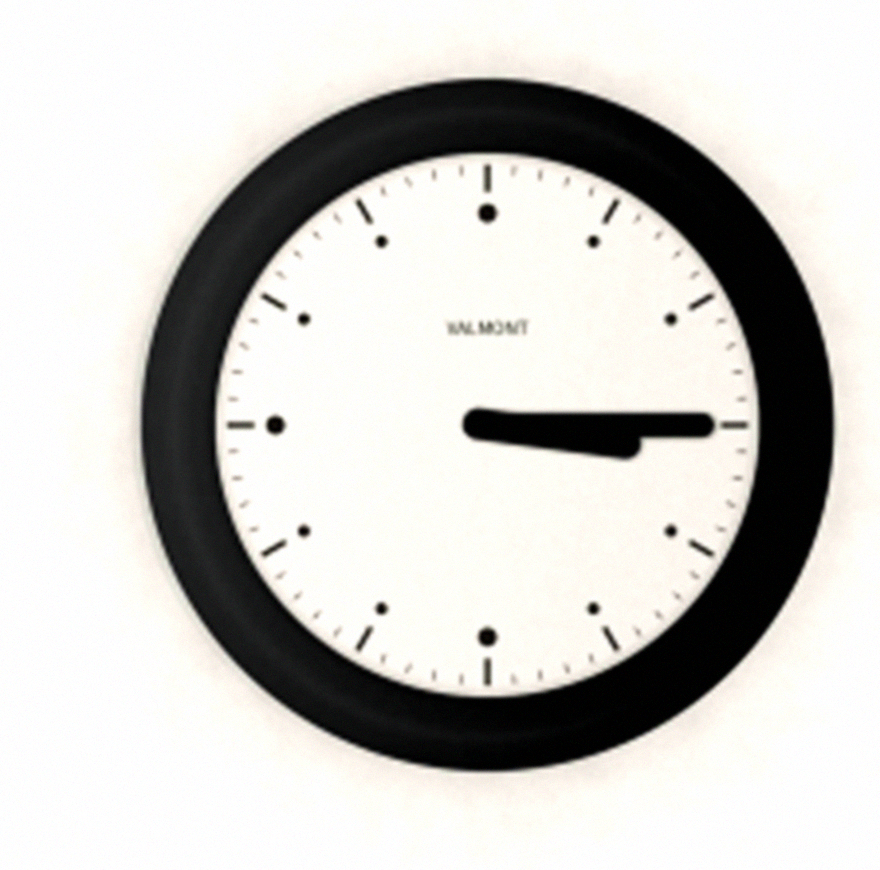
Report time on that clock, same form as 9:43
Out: 3:15
